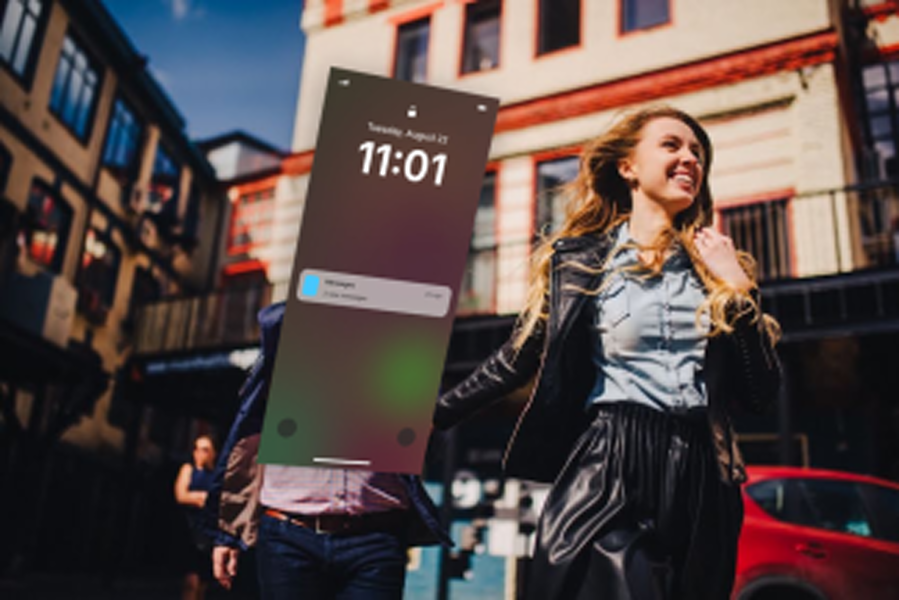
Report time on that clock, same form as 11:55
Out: 11:01
